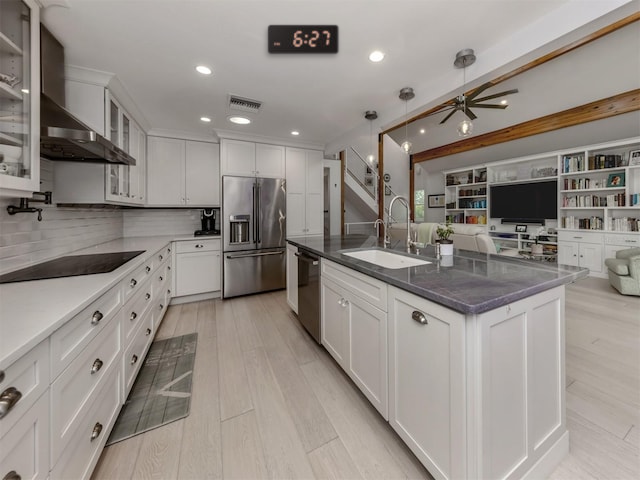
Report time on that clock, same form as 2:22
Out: 6:27
